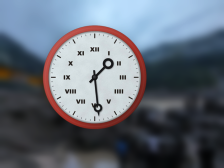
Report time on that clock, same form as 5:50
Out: 1:29
